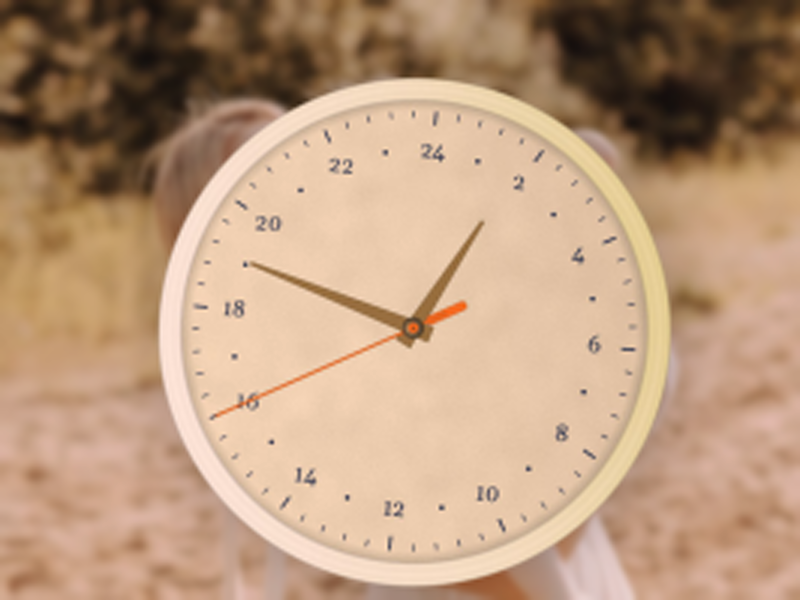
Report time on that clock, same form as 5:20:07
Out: 1:47:40
